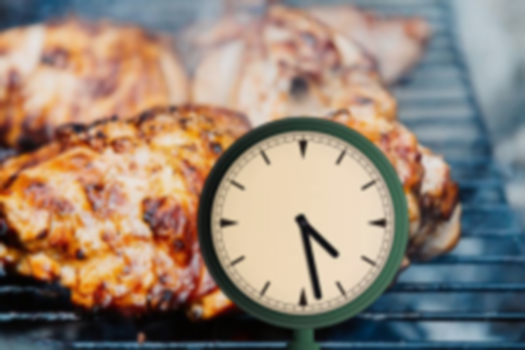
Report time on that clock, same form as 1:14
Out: 4:28
